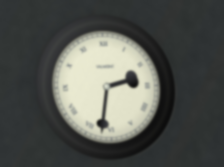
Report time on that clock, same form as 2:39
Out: 2:32
